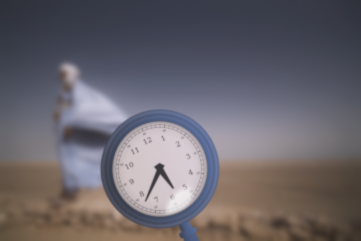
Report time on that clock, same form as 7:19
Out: 5:38
